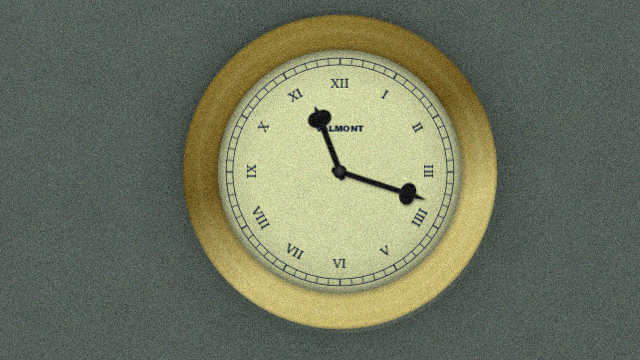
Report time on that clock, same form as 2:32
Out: 11:18
